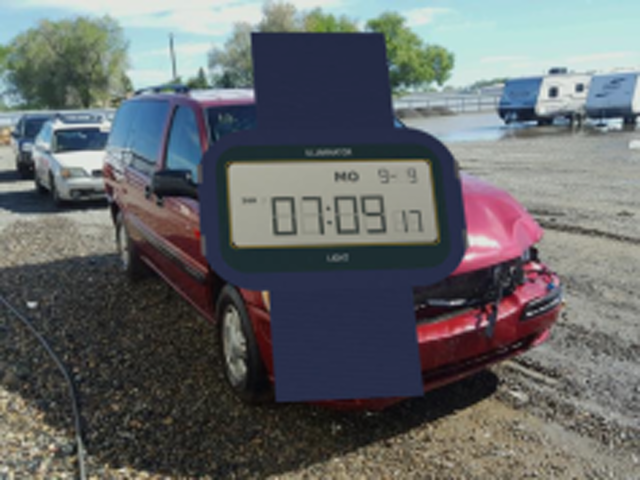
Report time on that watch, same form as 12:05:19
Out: 7:09:17
